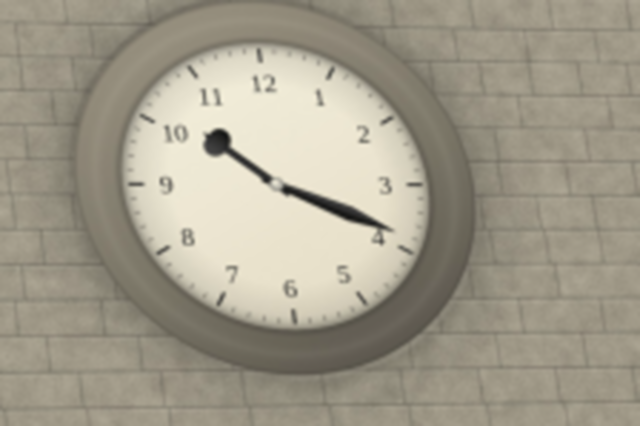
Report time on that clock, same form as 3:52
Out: 10:19
